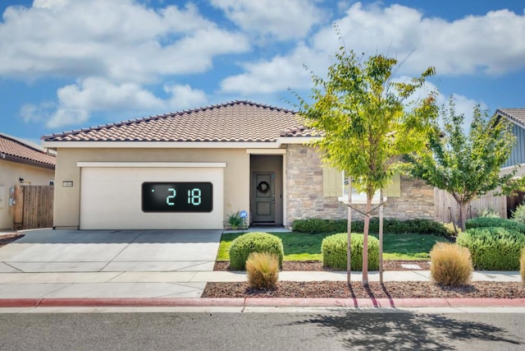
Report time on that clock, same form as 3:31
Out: 2:18
